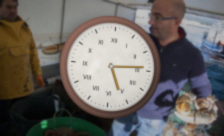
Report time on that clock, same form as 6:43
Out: 5:14
